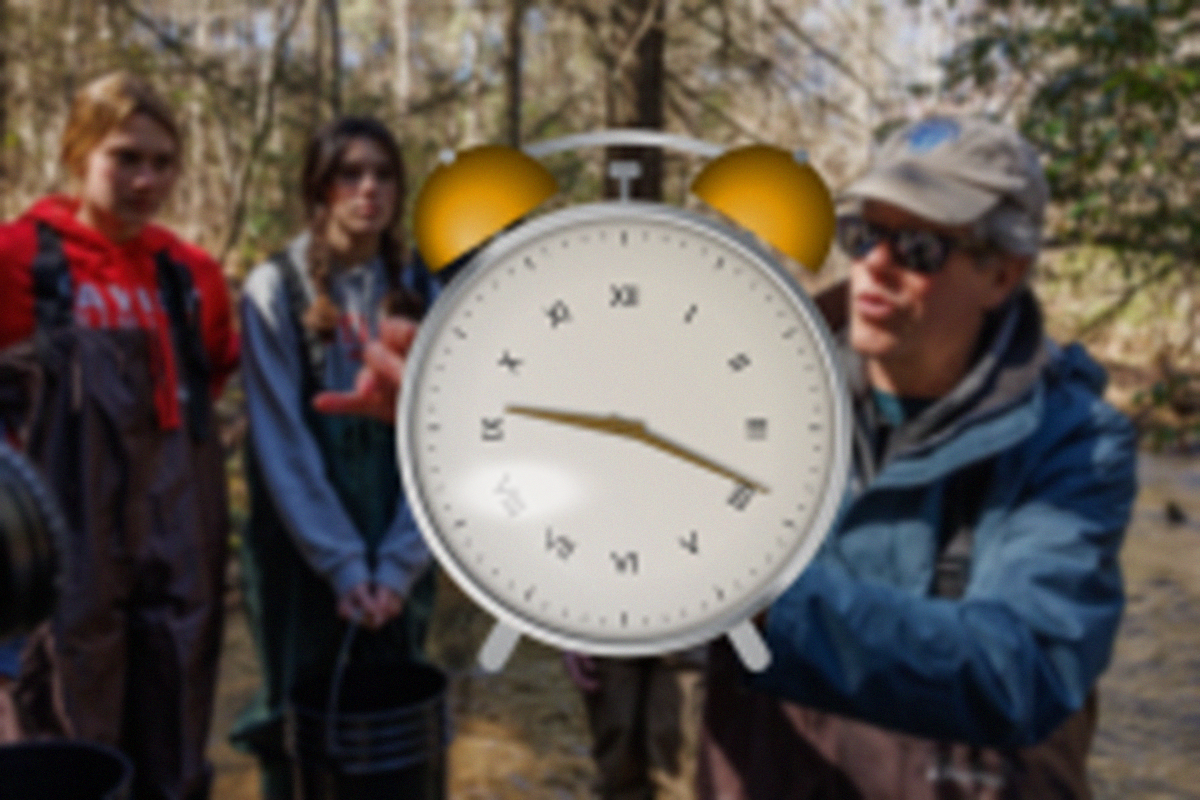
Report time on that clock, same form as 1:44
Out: 9:19
